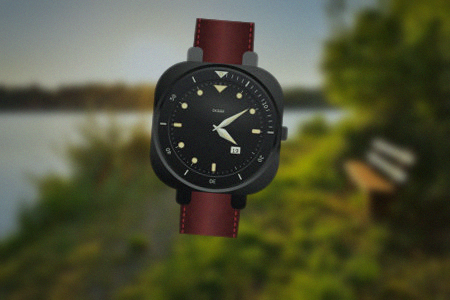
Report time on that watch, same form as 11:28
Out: 4:09
